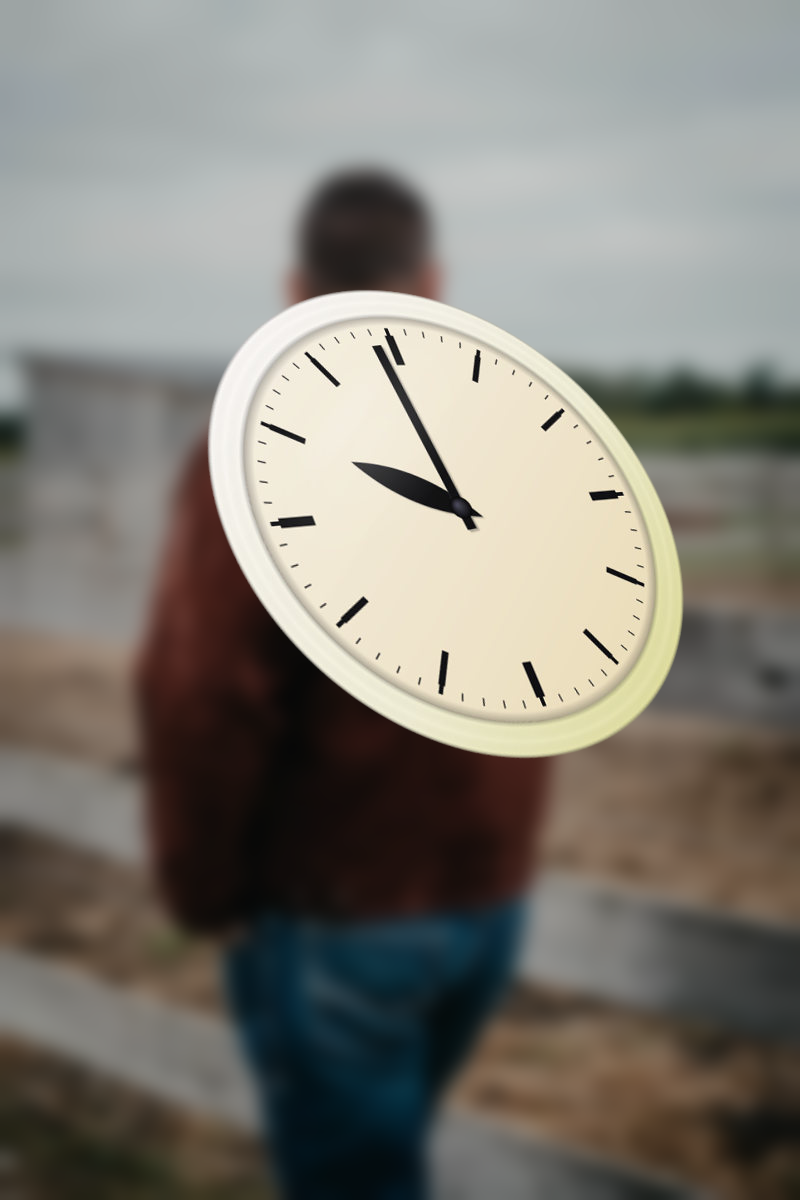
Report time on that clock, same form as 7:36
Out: 9:59
